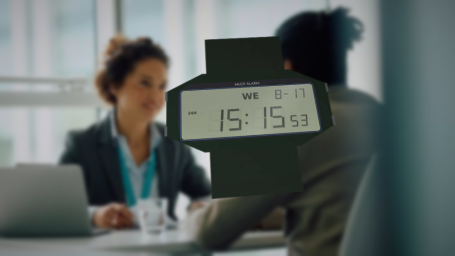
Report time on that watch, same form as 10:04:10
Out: 15:15:53
